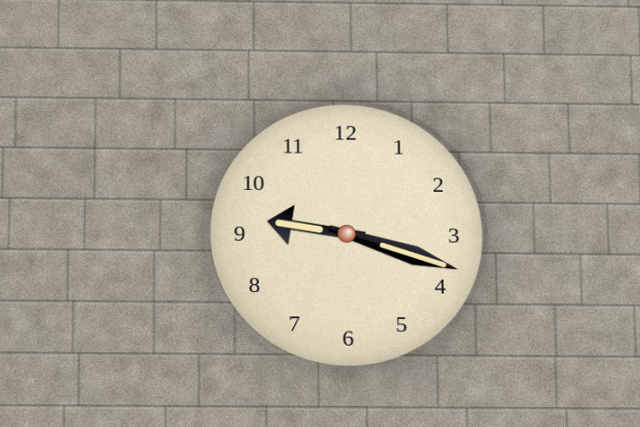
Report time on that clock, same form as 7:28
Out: 9:18
